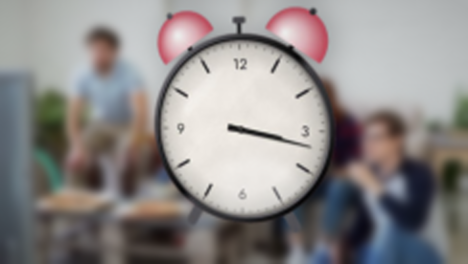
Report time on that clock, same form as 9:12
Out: 3:17
